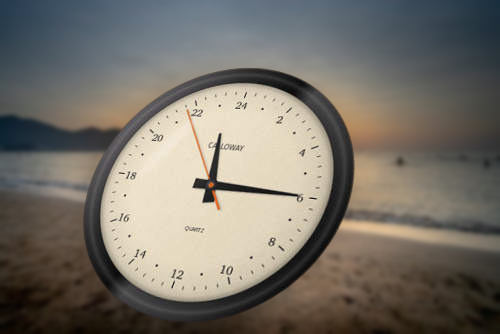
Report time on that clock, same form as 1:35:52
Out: 23:14:54
